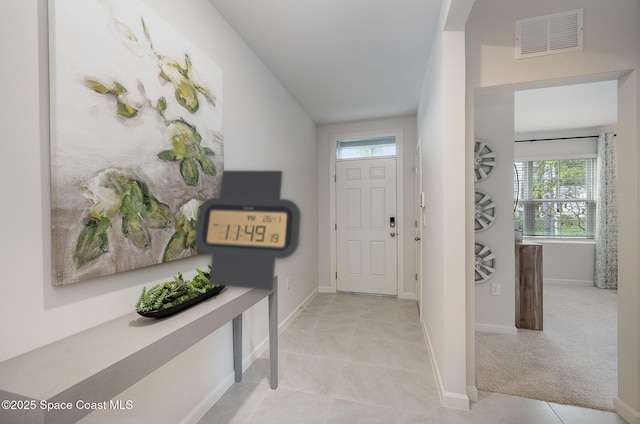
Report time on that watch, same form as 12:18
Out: 11:49
